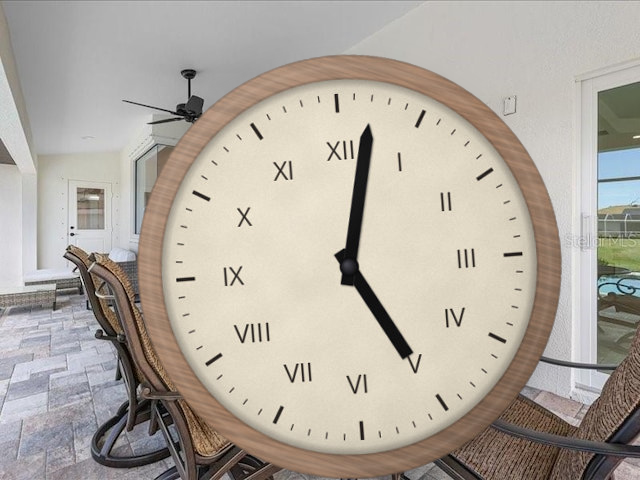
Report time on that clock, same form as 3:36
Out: 5:02
